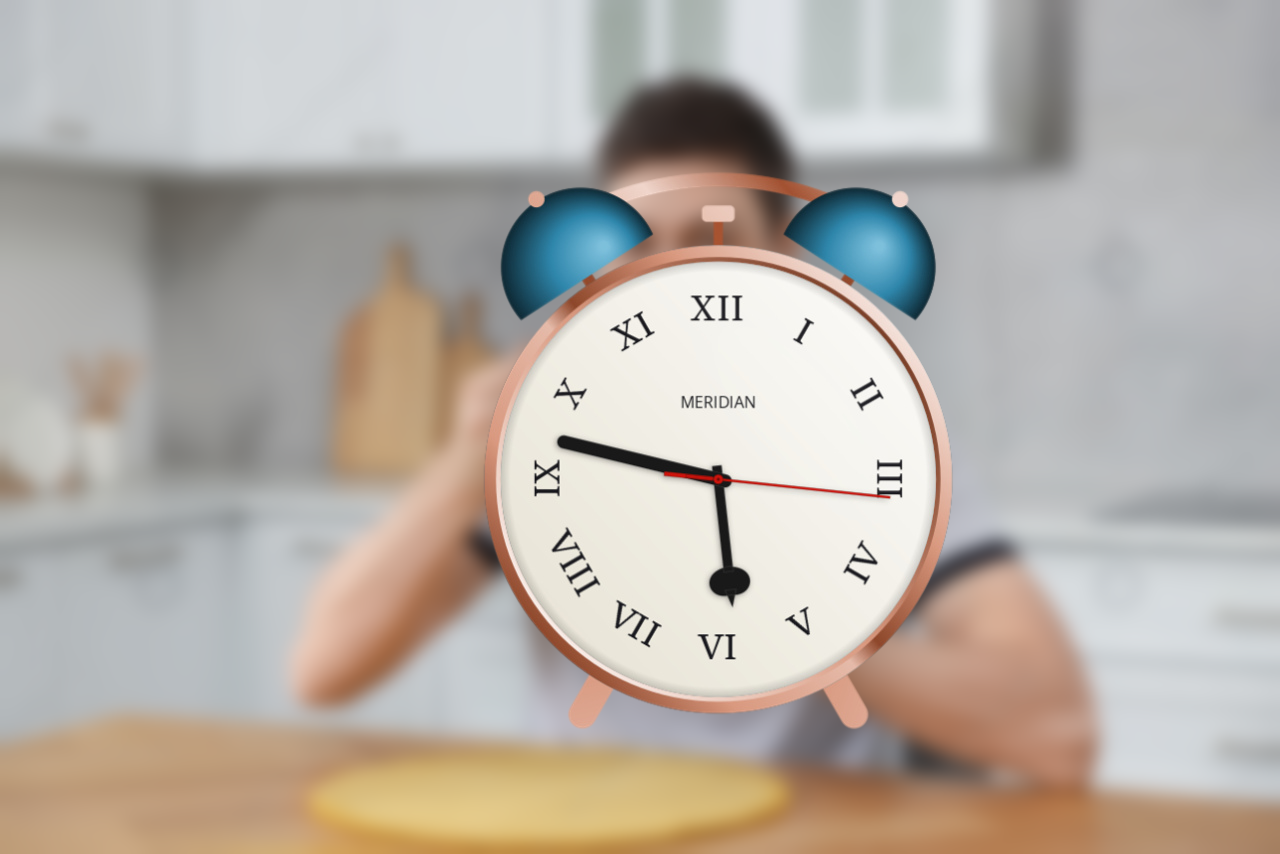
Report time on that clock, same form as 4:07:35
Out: 5:47:16
